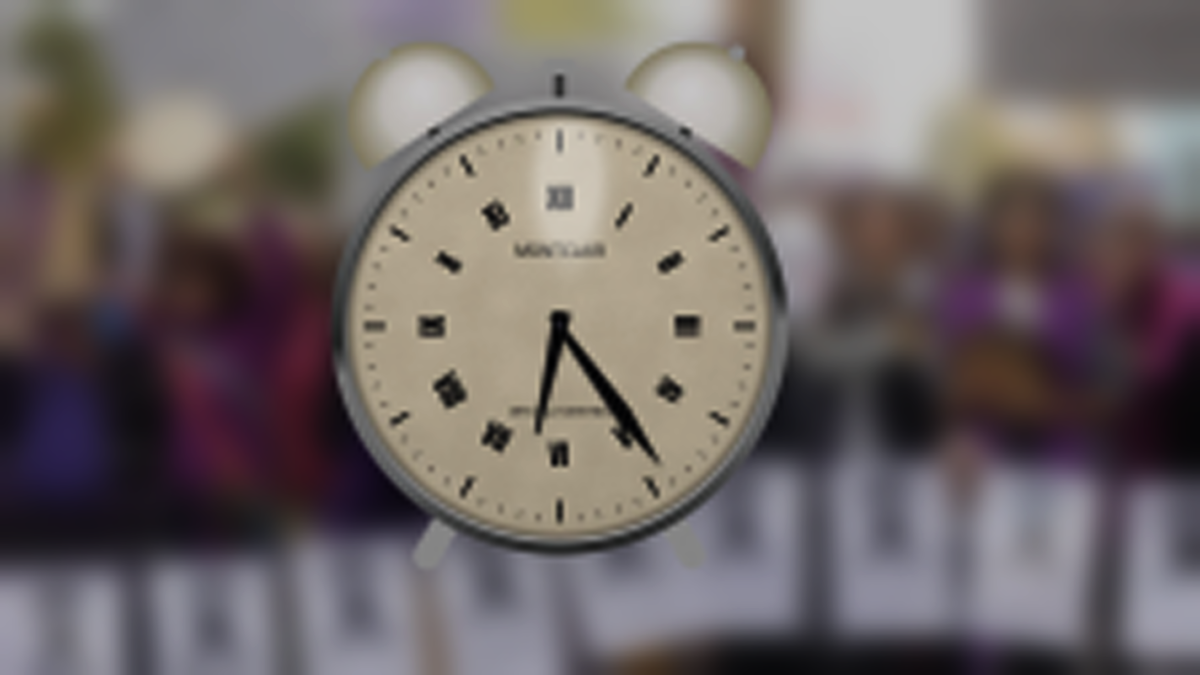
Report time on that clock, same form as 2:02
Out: 6:24
